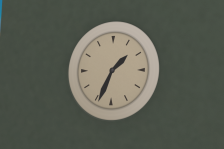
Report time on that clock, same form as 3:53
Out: 1:34
